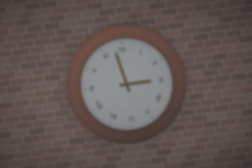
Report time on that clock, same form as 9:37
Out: 2:58
